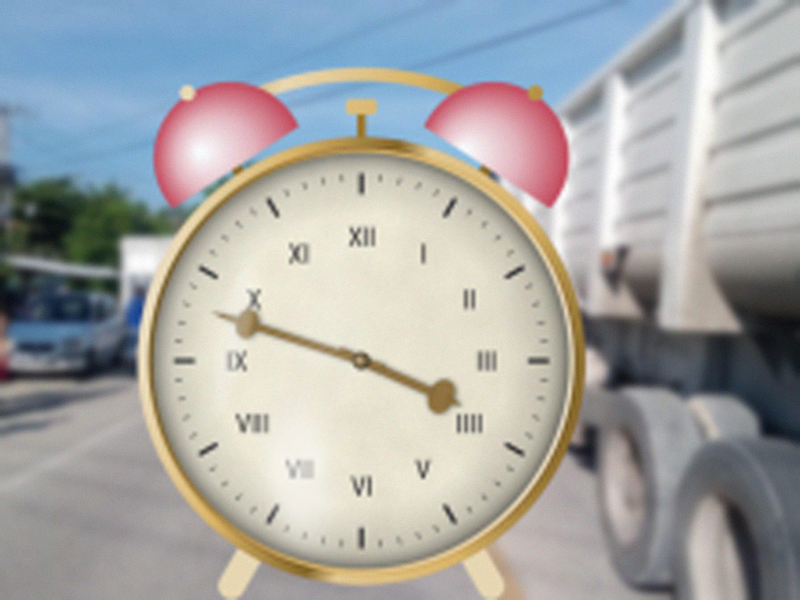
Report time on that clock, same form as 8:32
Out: 3:48
